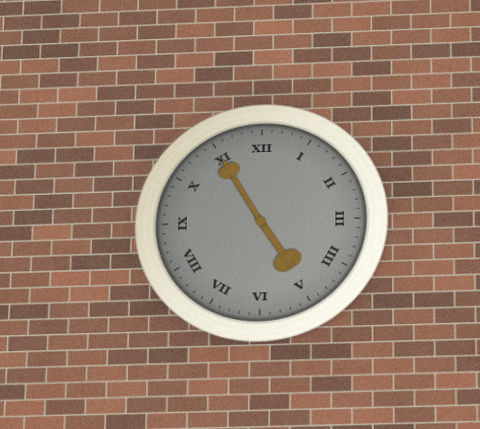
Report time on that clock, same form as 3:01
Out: 4:55
